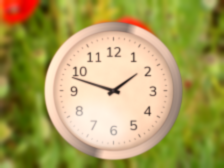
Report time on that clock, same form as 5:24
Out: 1:48
